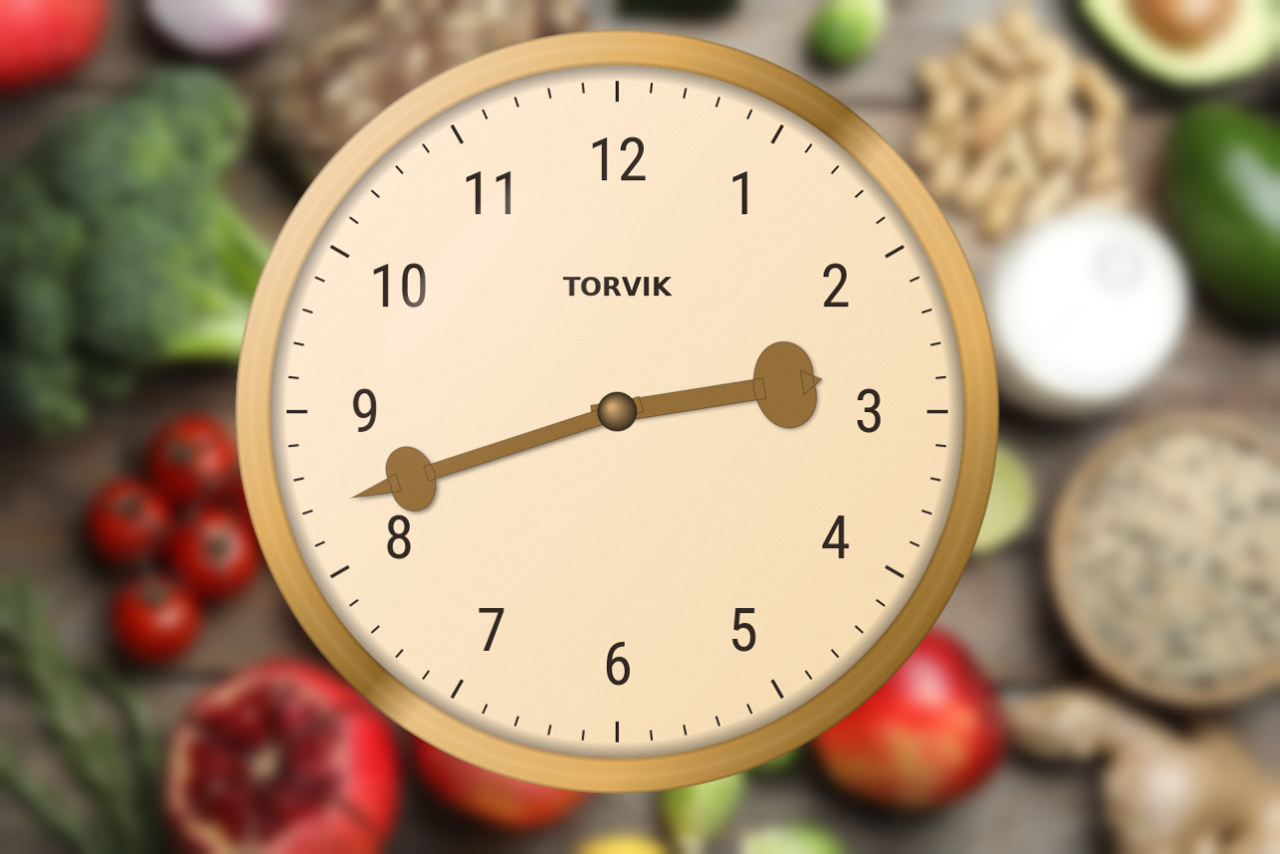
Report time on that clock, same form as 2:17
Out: 2:42
